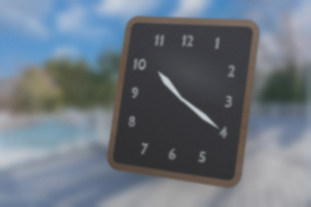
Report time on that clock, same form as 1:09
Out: 10:20
